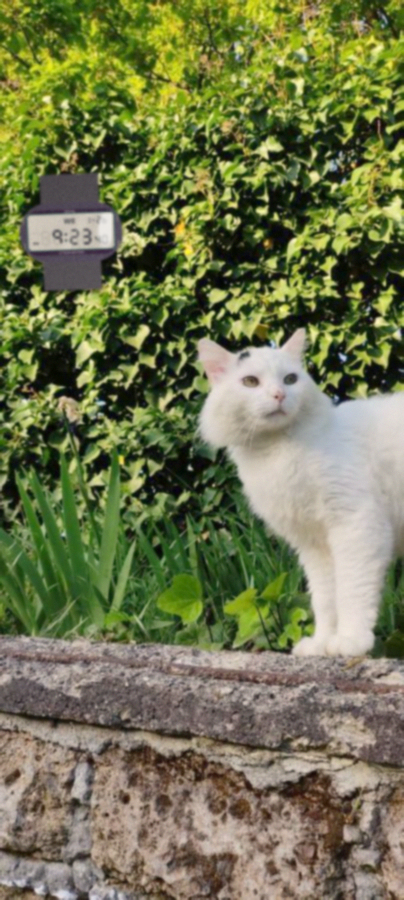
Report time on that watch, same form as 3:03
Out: 9:23
